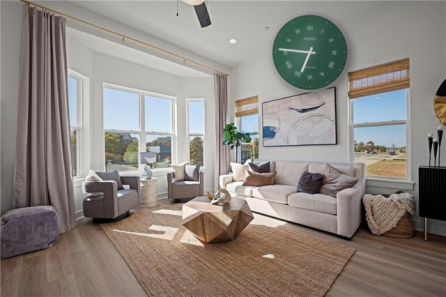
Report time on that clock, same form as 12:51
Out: 6:46
